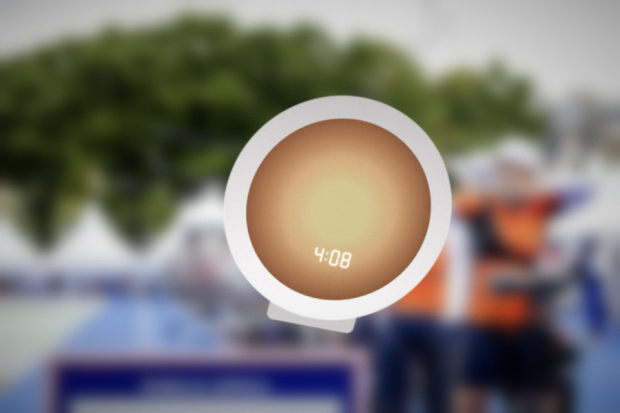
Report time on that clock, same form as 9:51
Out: 4:08
